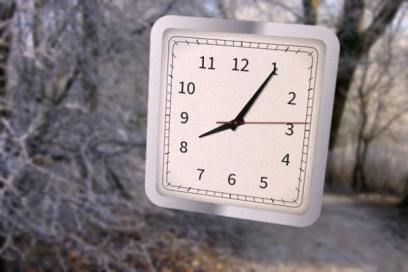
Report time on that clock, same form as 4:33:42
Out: 8:05:14
